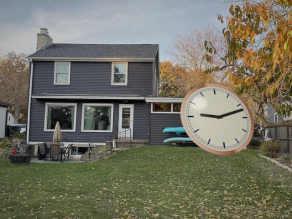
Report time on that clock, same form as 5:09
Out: 9:12
